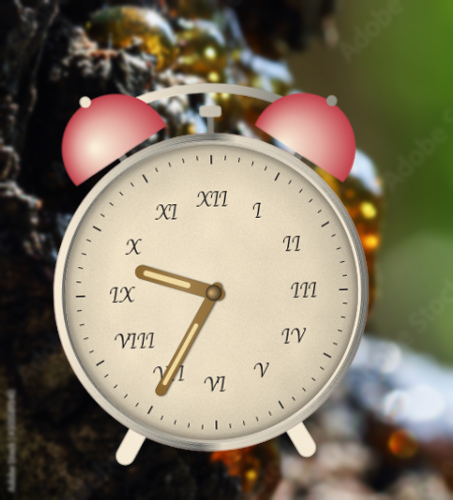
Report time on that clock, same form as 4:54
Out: 9:35
